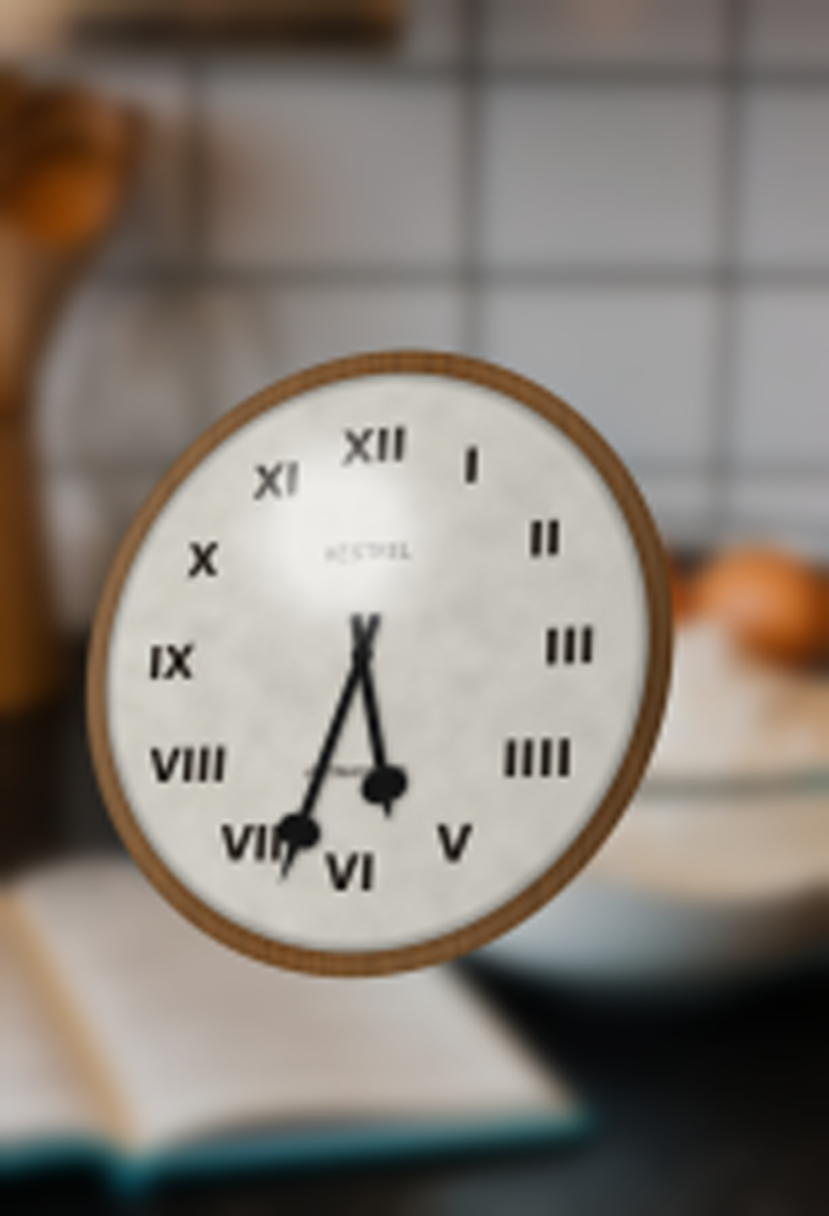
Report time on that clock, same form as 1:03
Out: 5:33
